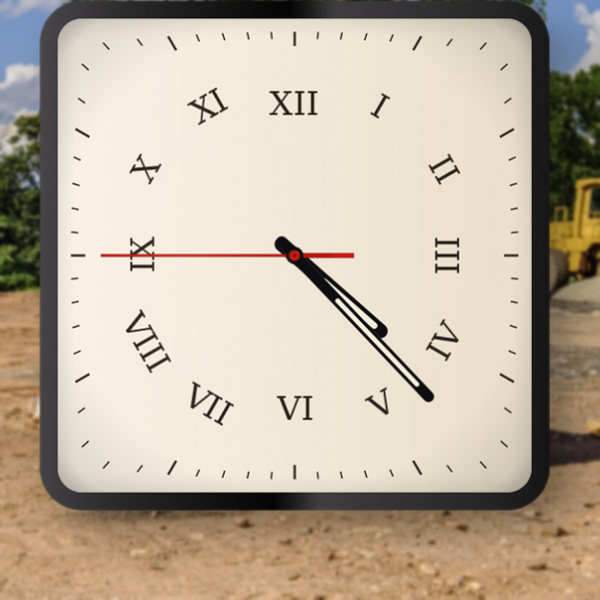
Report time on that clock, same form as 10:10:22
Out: 4:22:45
